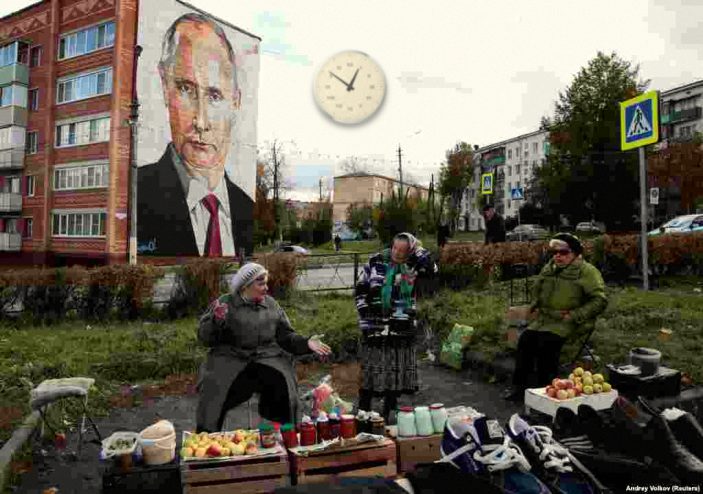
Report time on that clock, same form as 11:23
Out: 12:51
